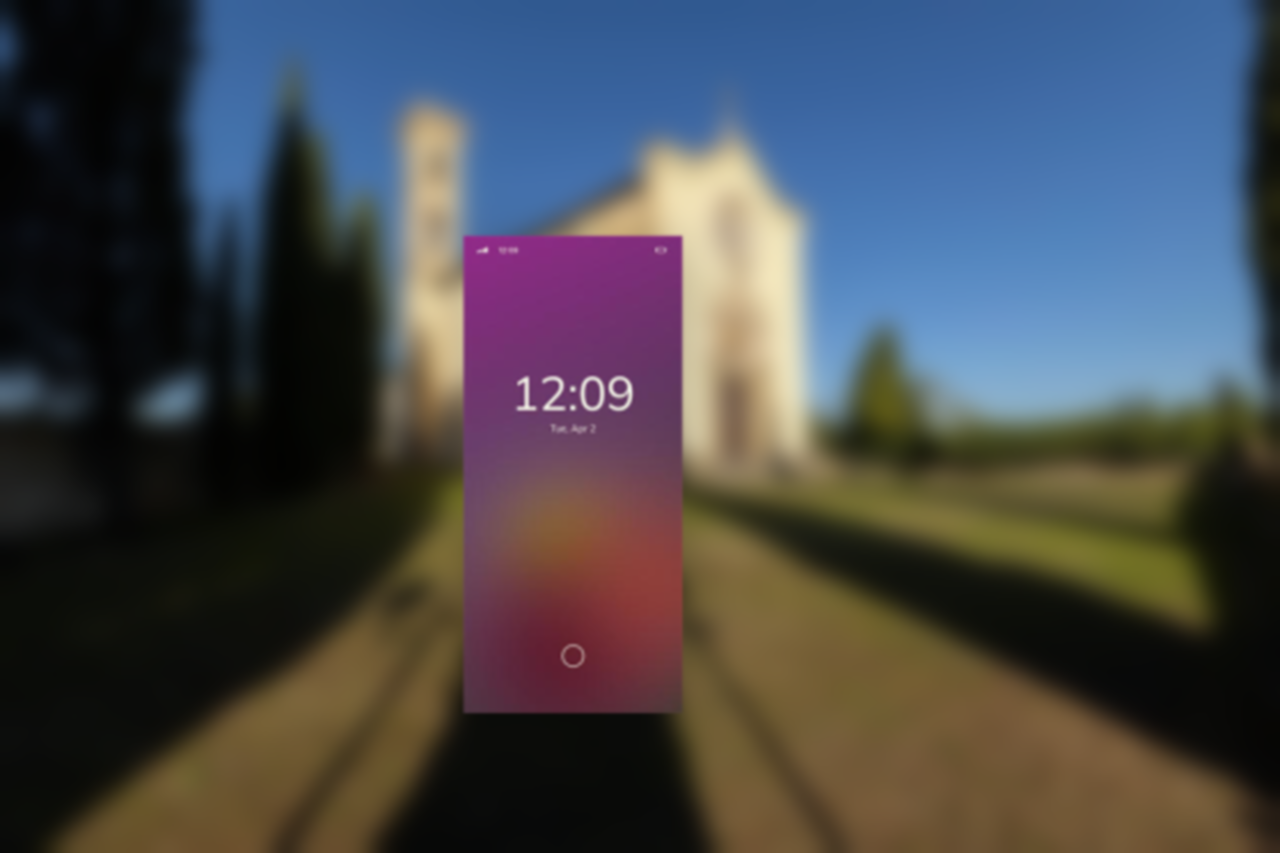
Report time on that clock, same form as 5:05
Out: 12:09
